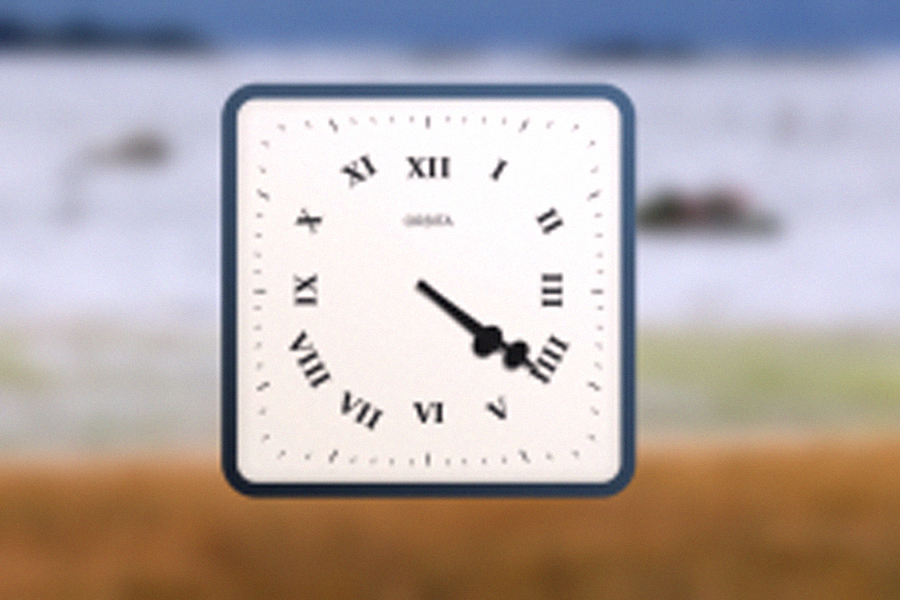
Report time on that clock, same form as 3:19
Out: 4:21
